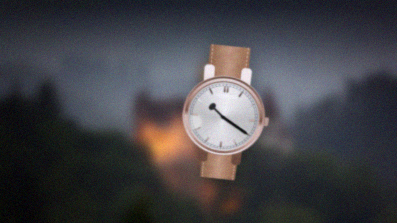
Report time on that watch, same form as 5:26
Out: 10:20
